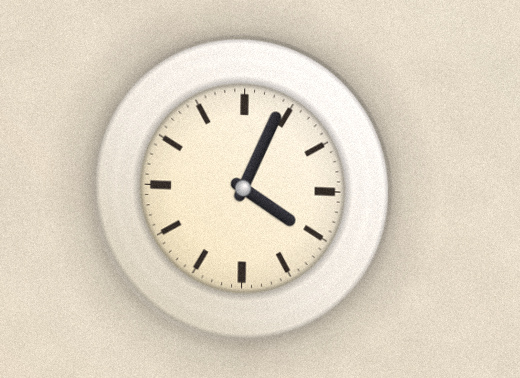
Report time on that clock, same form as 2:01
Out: 4:04
